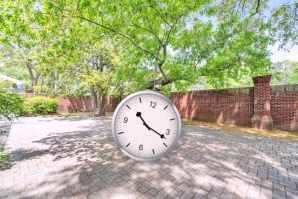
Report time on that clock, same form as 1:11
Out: 10:18
